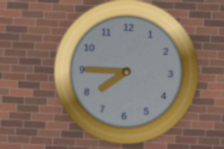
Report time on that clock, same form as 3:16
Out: 7:45
